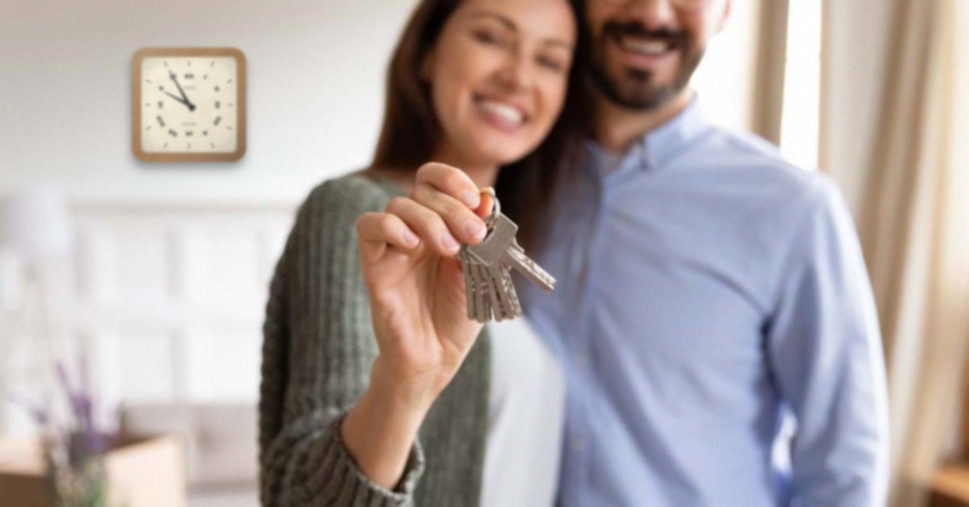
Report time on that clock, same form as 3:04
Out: 9:55
